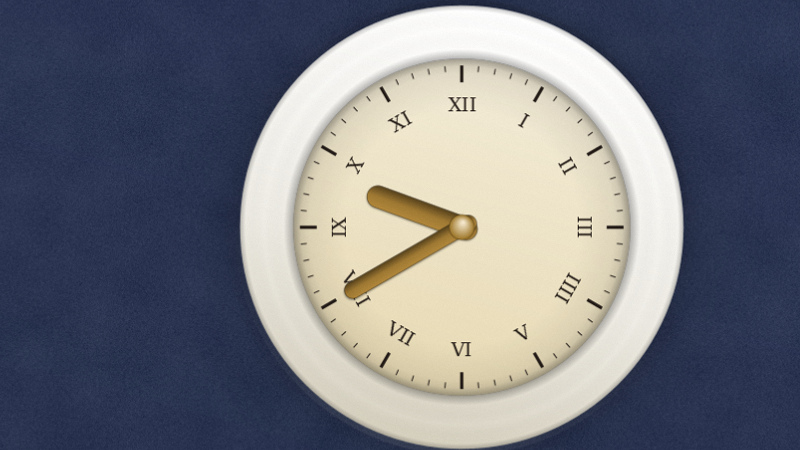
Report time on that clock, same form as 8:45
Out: 9:40
